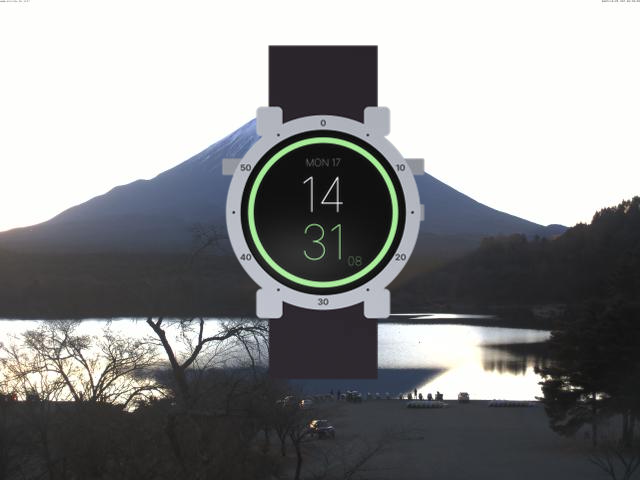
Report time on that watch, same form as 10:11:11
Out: 14:31:08
